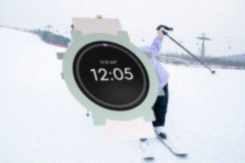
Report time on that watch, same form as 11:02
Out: 12:05
